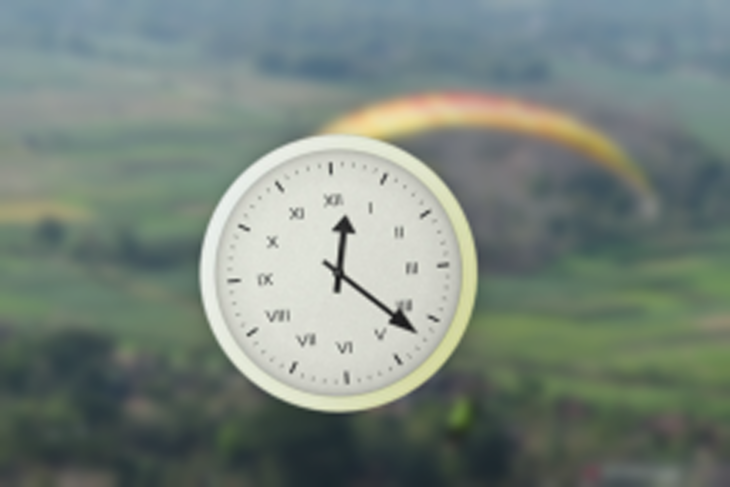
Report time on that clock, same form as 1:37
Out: 12:22
